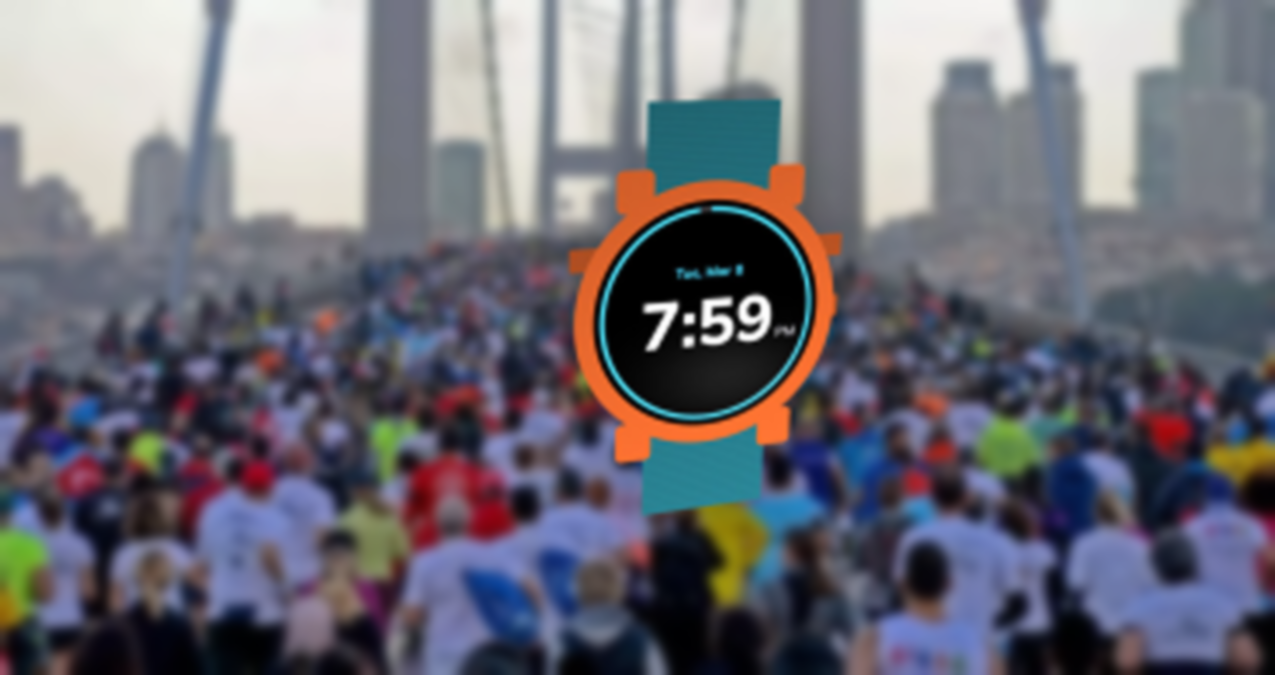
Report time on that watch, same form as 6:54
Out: 7:59
